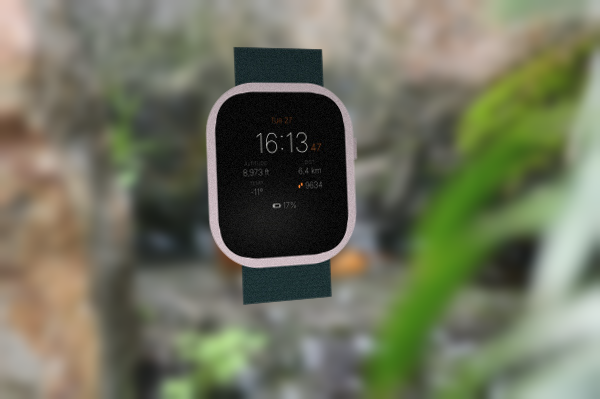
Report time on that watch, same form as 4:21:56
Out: 16:13:47
